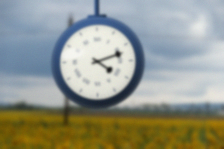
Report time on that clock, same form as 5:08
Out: 4:12
